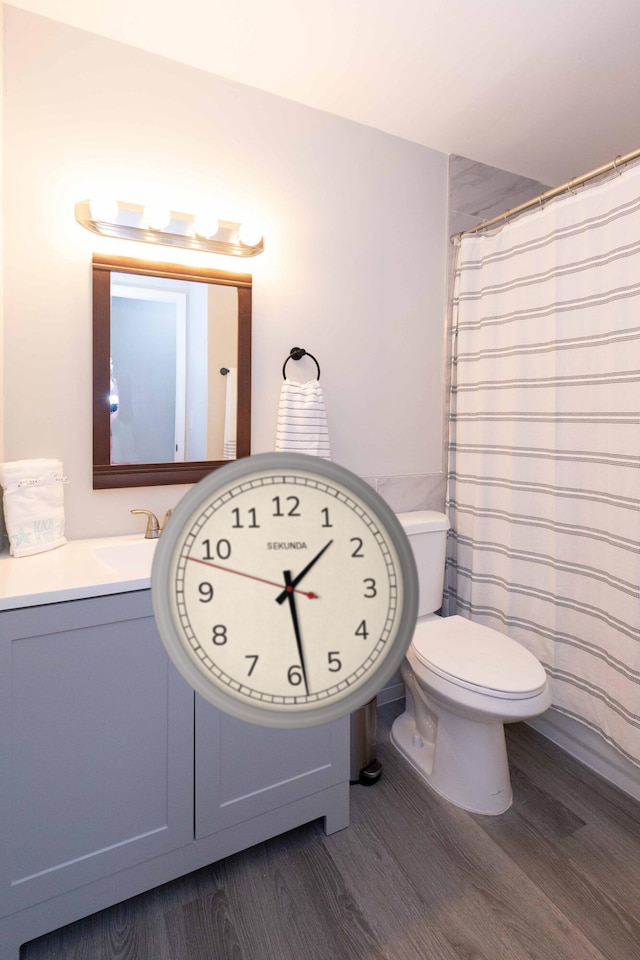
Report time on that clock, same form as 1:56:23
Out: 1:28:48
